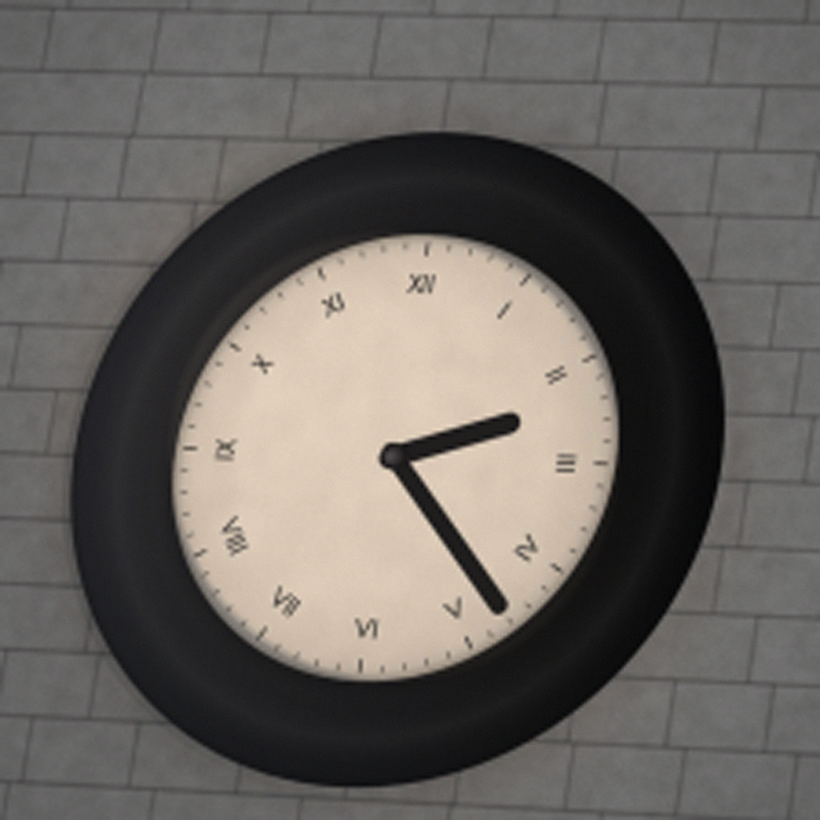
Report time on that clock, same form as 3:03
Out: 2:23
